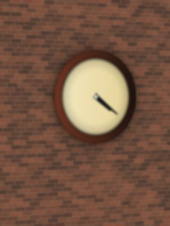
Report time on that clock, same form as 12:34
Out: 4:21
